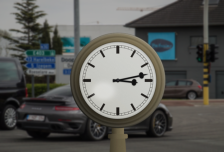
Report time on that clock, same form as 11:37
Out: 3:13
